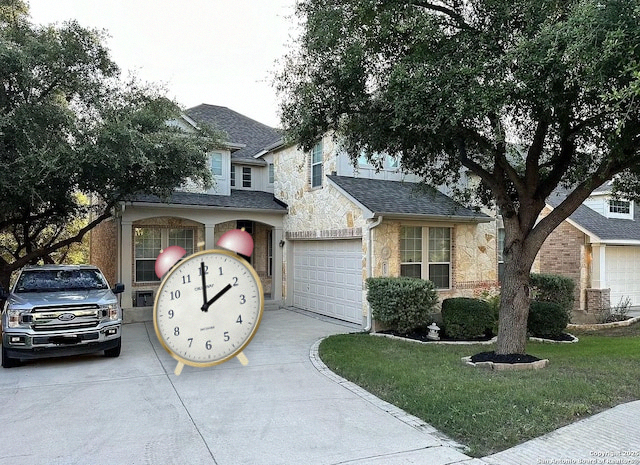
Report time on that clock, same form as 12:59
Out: 2:00
